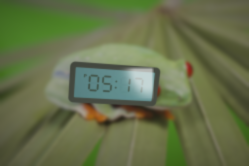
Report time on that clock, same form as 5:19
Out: 5:17
